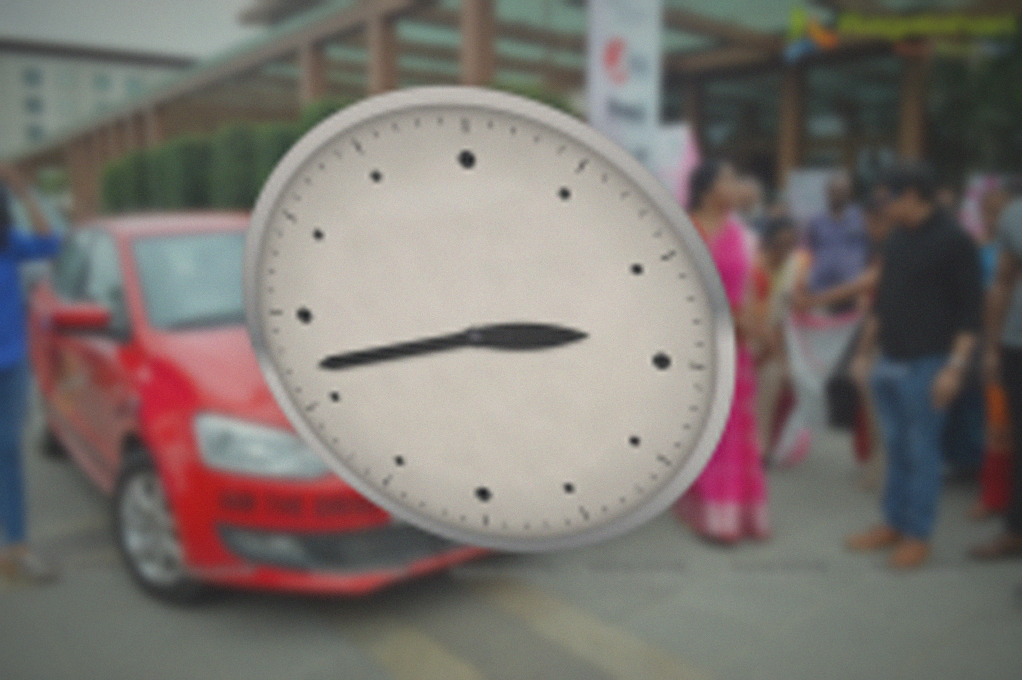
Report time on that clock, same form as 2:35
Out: 2:42
